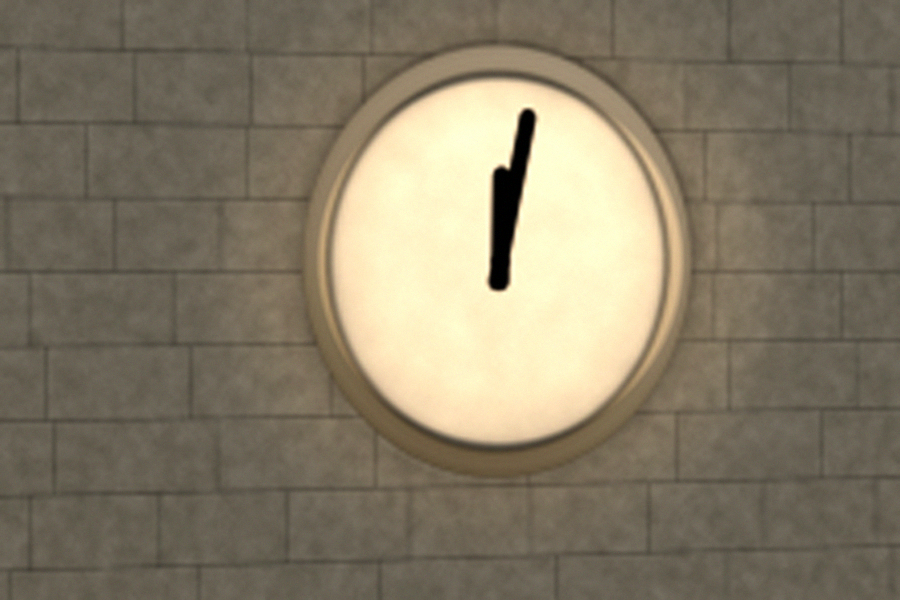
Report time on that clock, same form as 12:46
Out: 12:02
